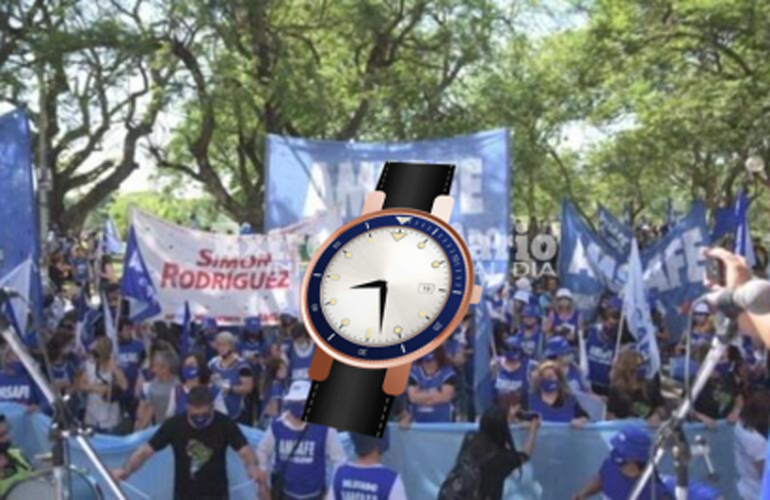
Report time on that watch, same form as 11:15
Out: 8:28
